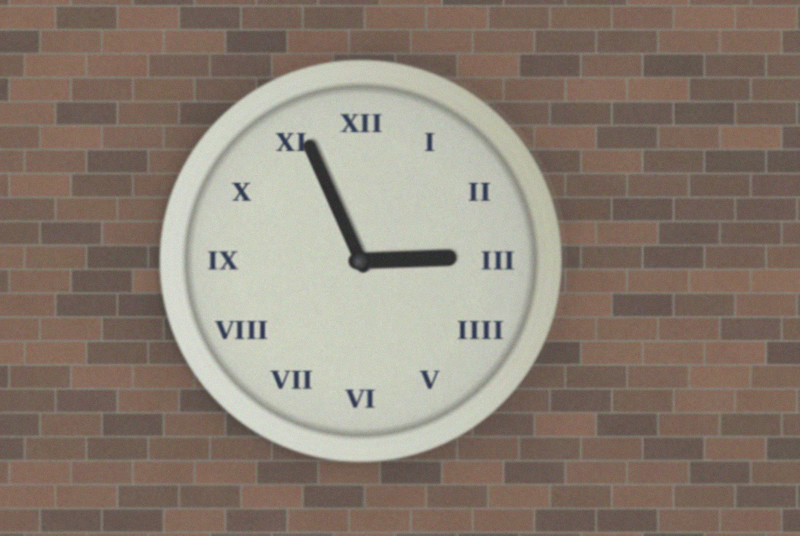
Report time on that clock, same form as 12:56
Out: 2:56
